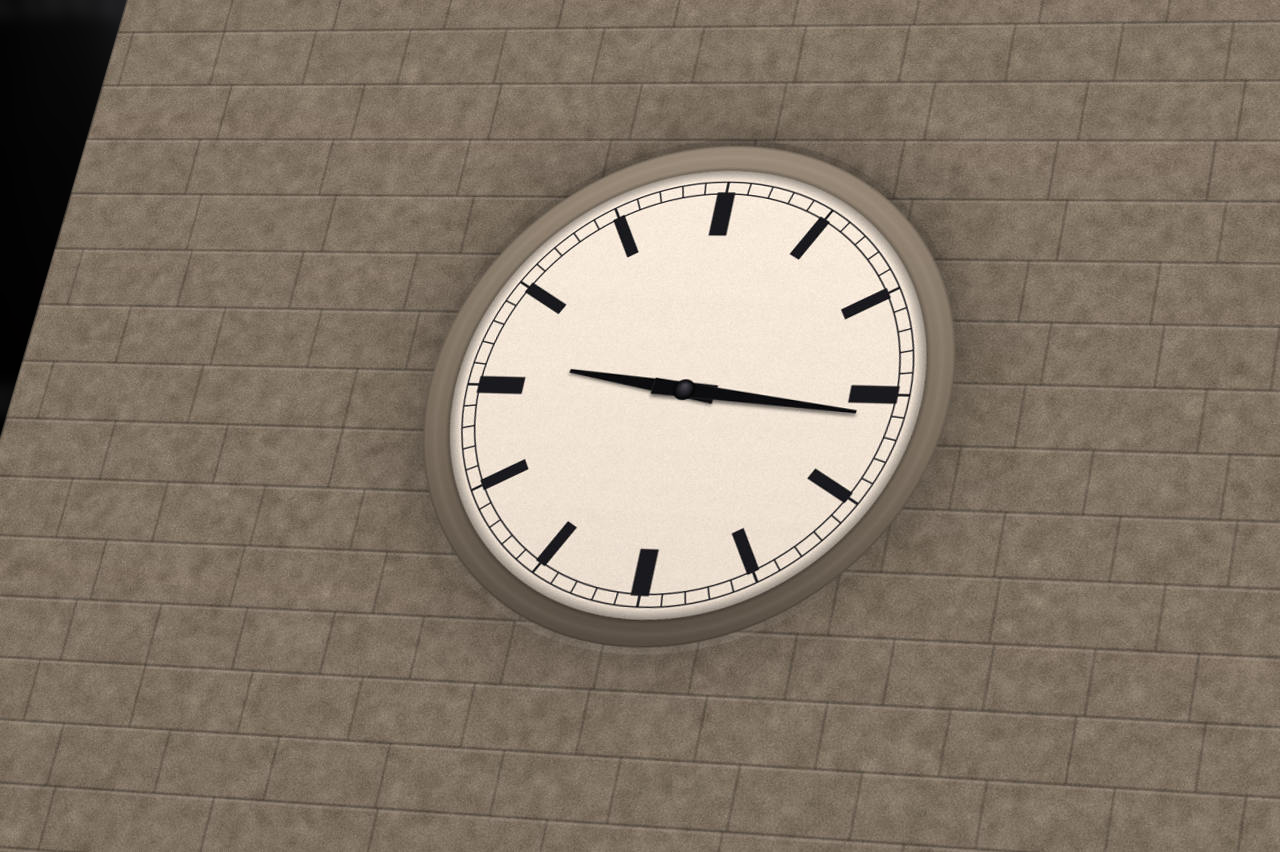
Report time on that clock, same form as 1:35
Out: 9:16
